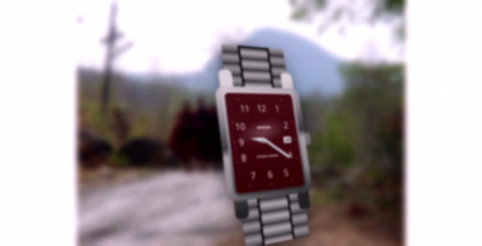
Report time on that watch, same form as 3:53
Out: 9:21
